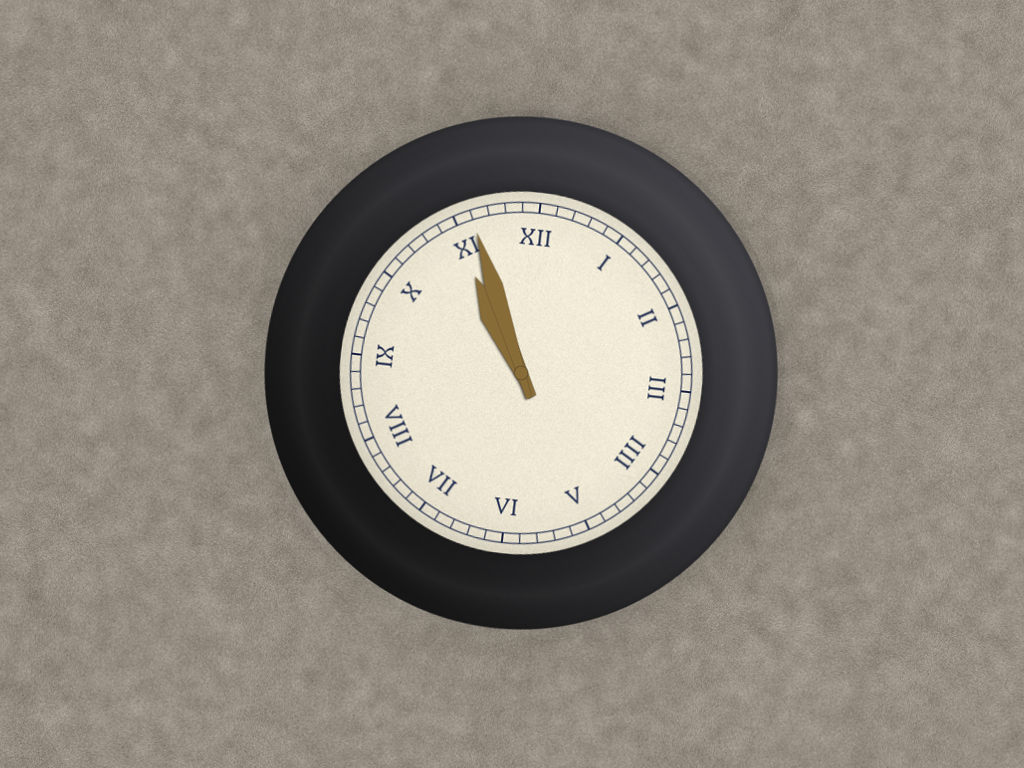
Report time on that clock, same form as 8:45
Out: 10:56
